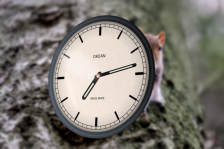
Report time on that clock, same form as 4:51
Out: 7:13
